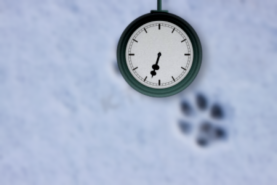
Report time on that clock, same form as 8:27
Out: 6:33
